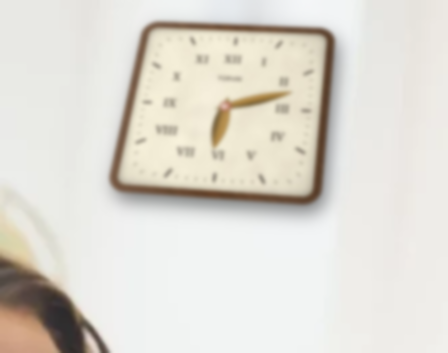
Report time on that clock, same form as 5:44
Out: 6:12
